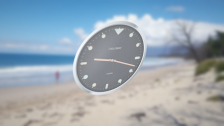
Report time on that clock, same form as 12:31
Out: 9:18
